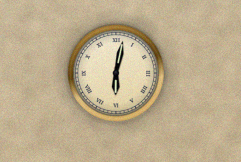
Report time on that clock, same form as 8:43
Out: 6:02
